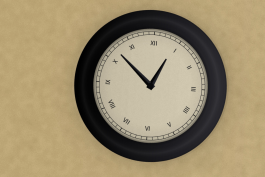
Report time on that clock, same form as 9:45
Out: 12:52
